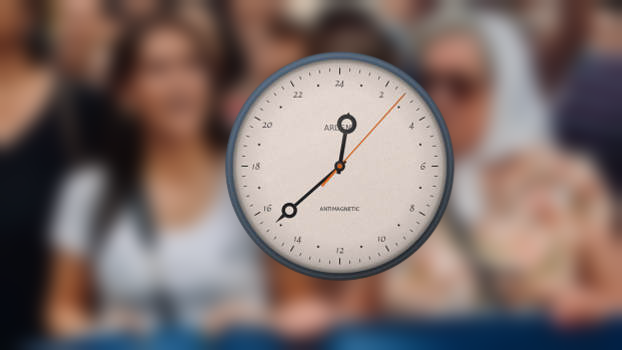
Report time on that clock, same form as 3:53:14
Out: 0:38:07
